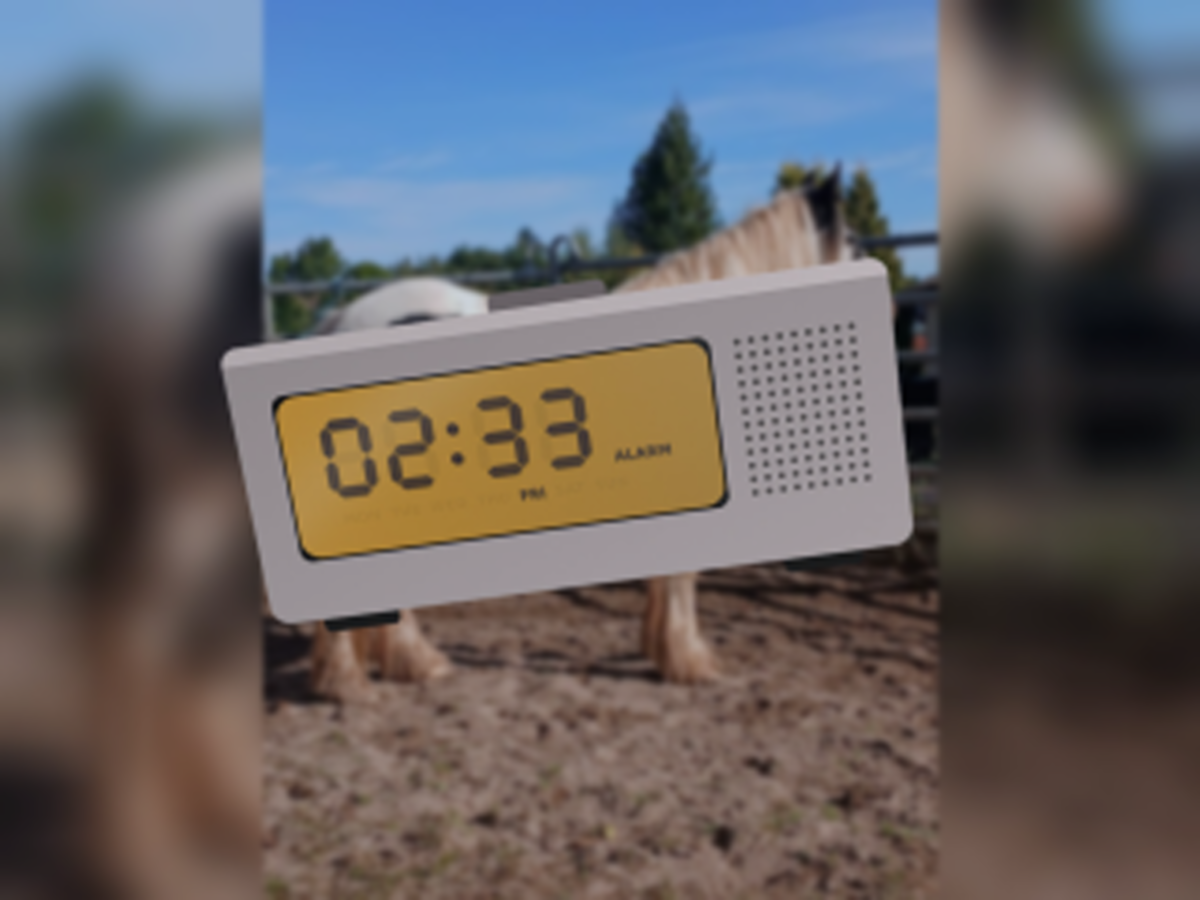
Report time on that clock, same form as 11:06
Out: 2:33
